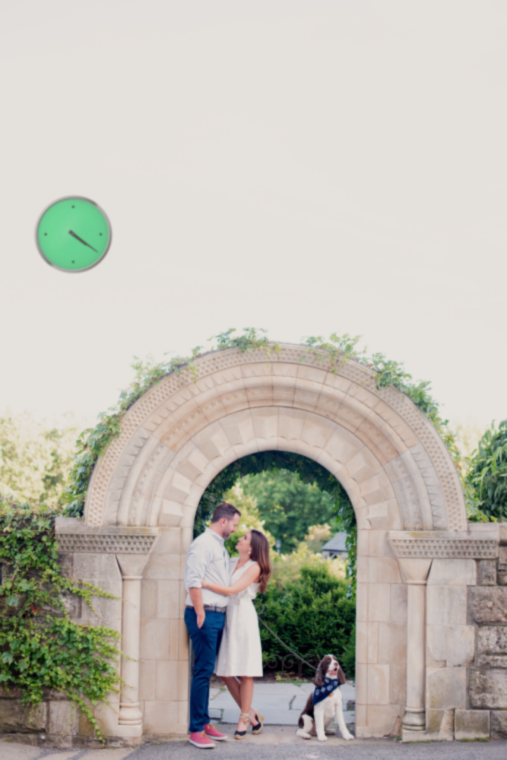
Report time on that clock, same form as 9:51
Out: 4:21
